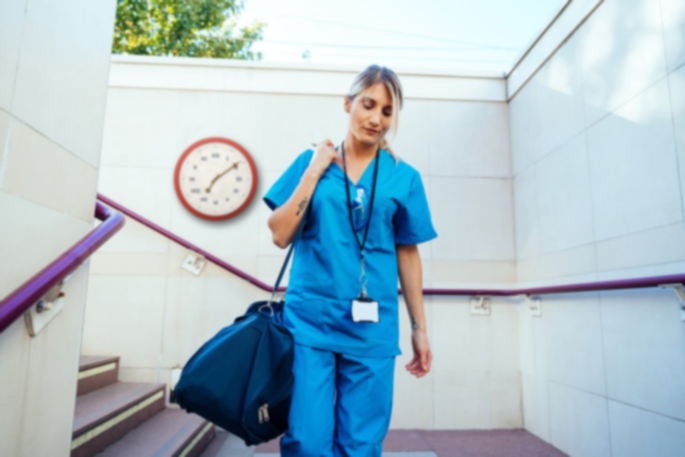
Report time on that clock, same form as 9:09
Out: 7:09
